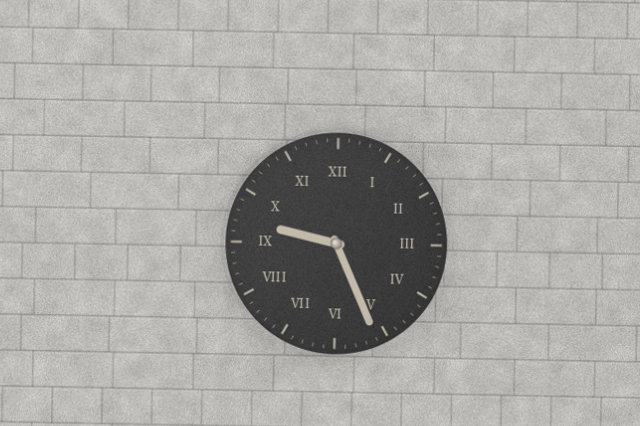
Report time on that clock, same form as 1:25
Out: 9:26
